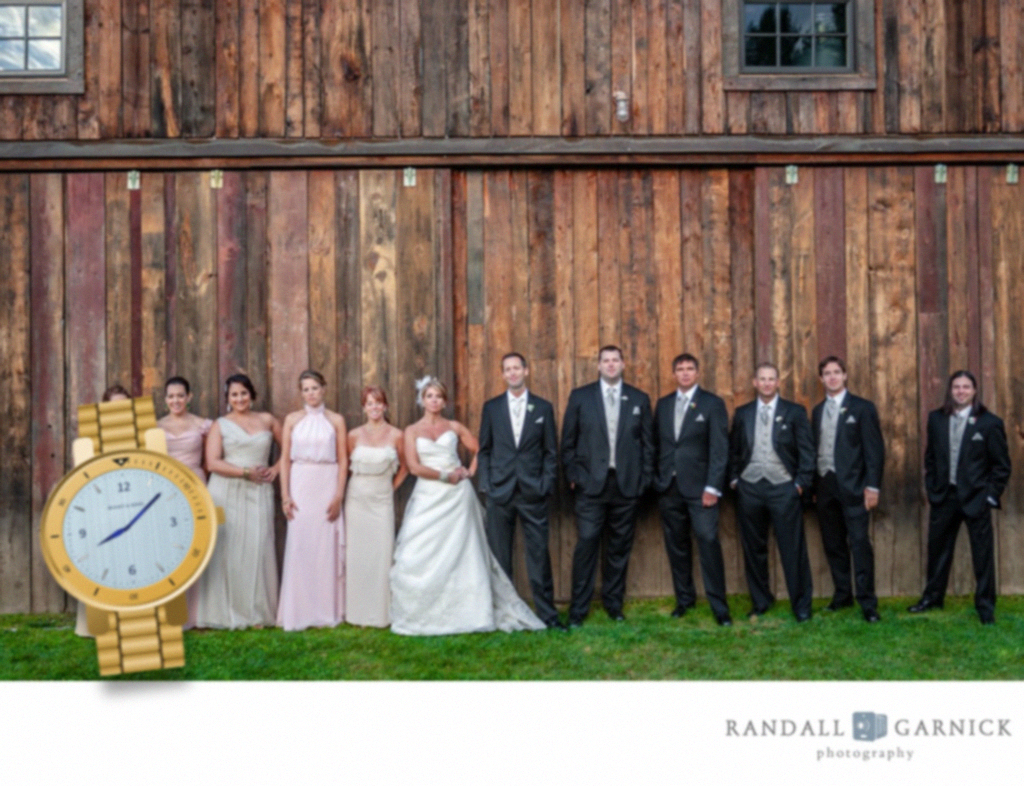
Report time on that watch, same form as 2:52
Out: 8:08
